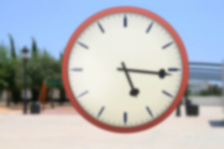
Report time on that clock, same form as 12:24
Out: 5:16
